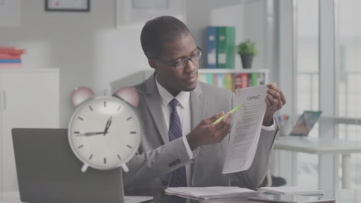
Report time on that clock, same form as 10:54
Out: 12:44
